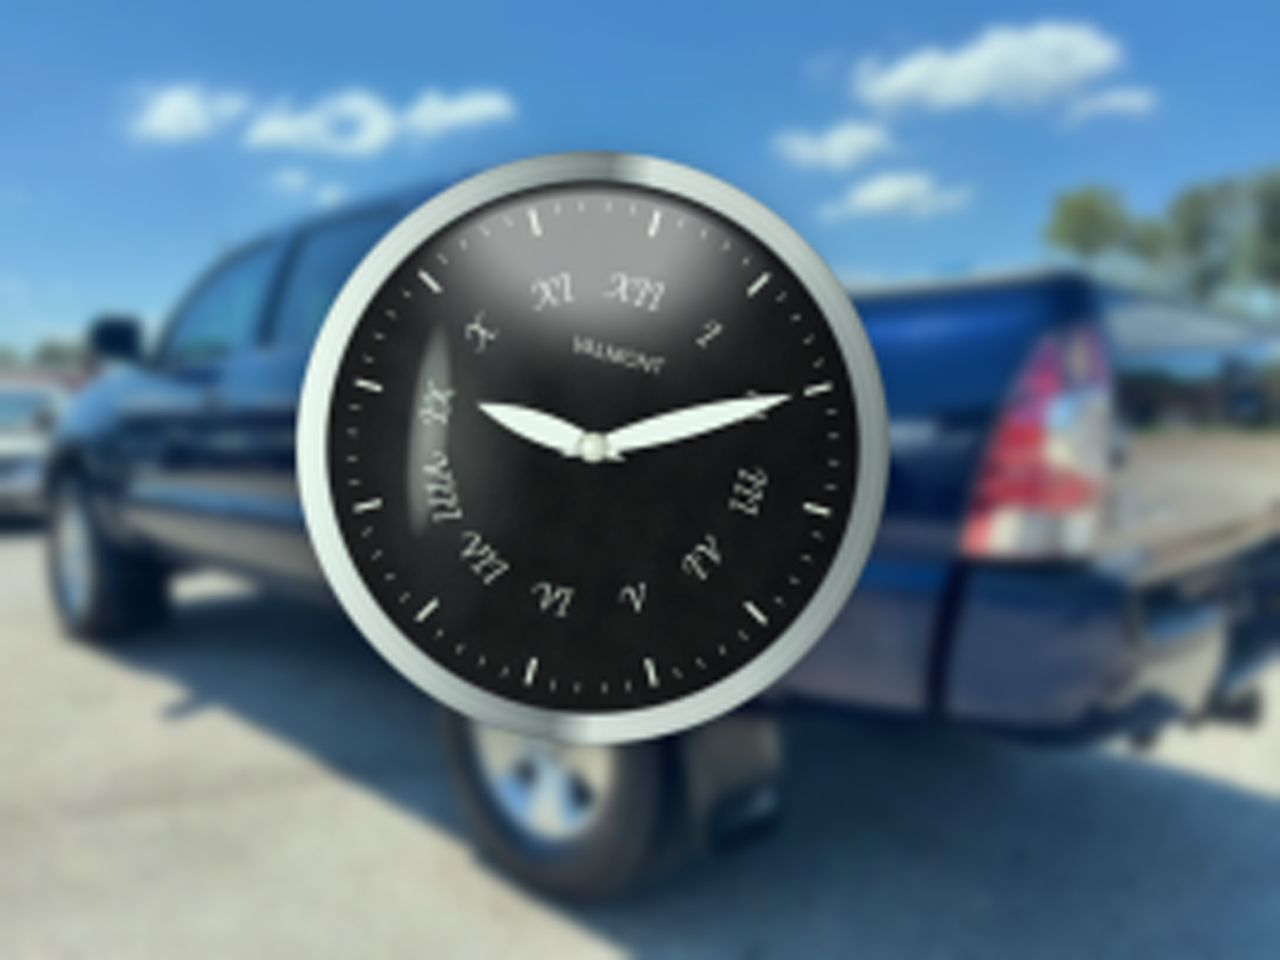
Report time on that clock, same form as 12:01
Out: 9:10
